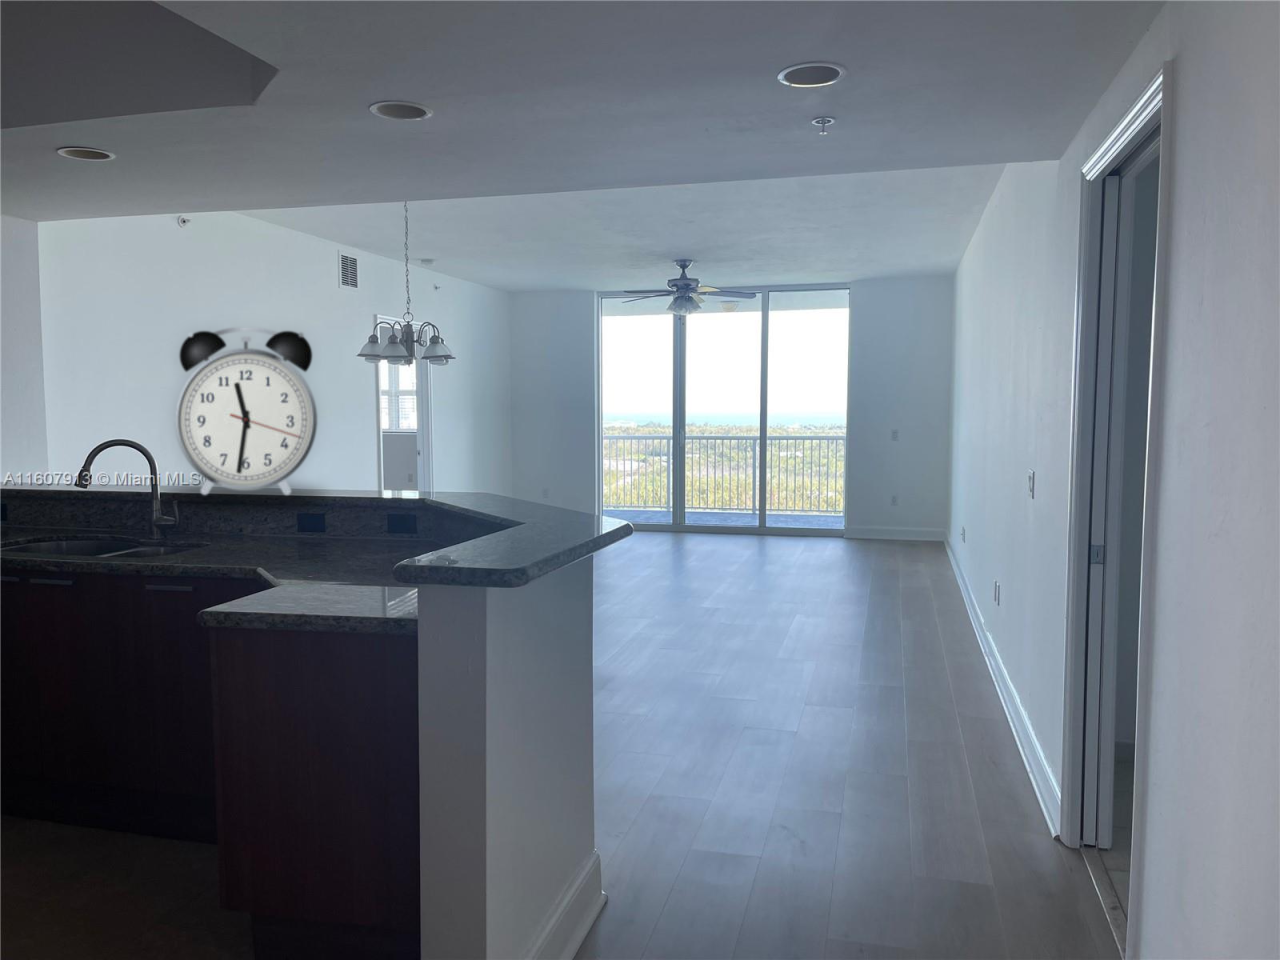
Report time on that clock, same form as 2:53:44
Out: 11:31:18
